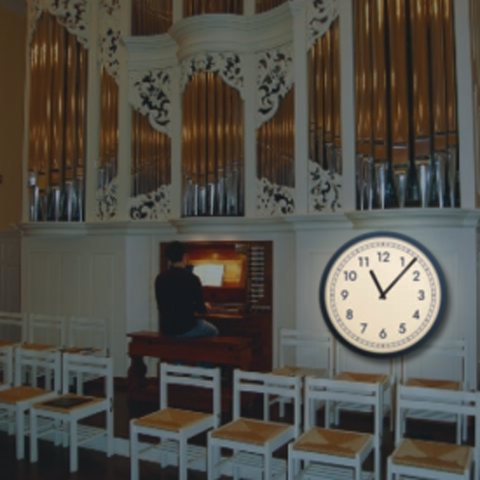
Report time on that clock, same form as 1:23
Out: 11:07
